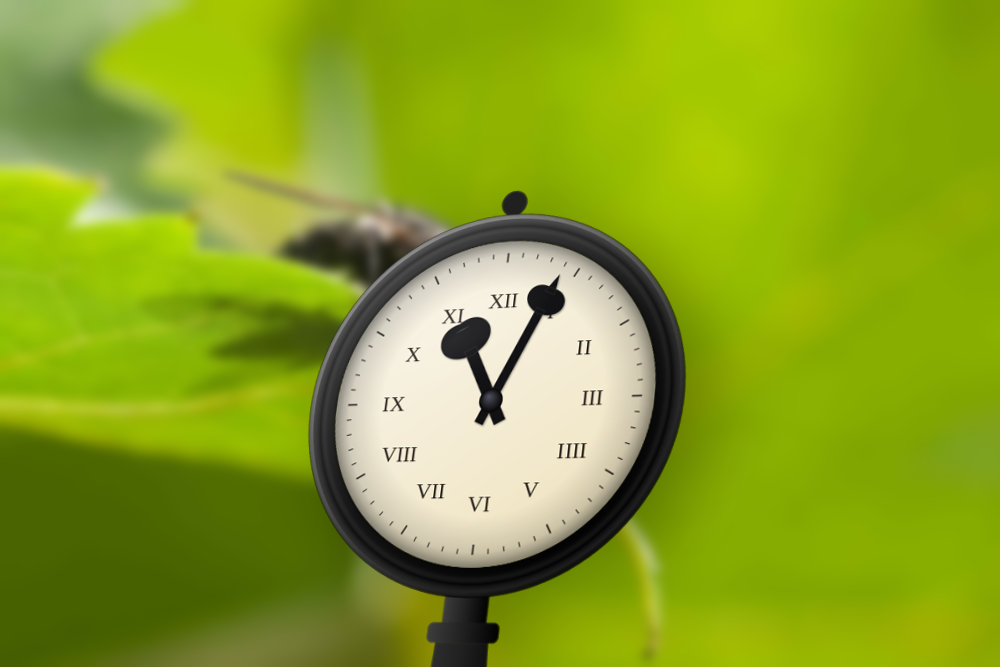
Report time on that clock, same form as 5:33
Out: 11:04
